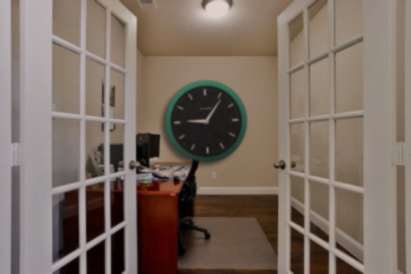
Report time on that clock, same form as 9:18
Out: 9:06
